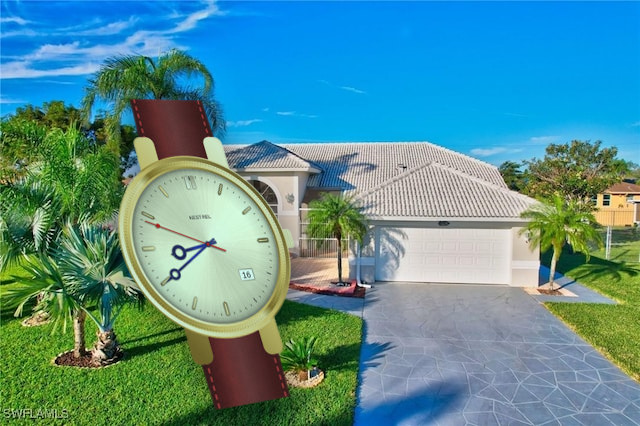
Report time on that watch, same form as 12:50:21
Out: 8:39:49
